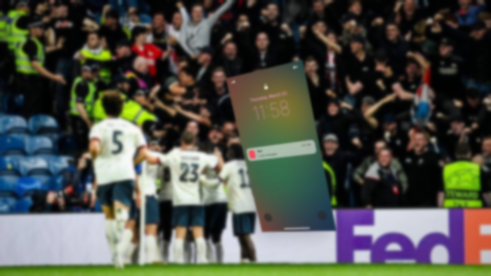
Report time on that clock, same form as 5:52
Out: 11:58
